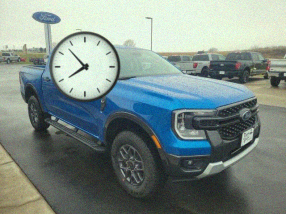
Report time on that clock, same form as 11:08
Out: 7:53
